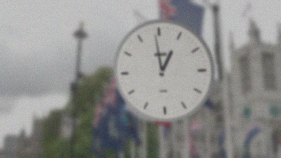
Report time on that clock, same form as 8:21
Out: 12:59
